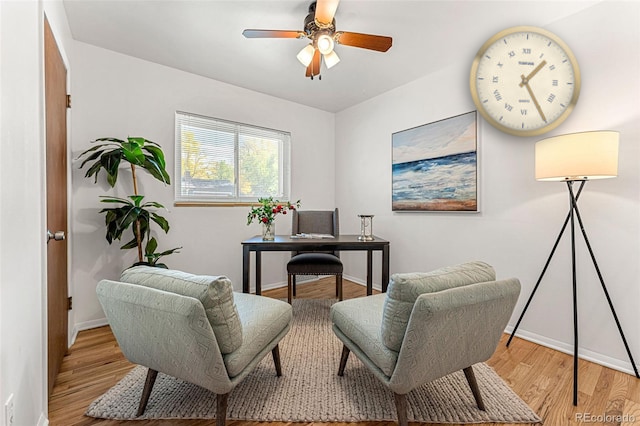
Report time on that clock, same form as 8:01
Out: 1:25
